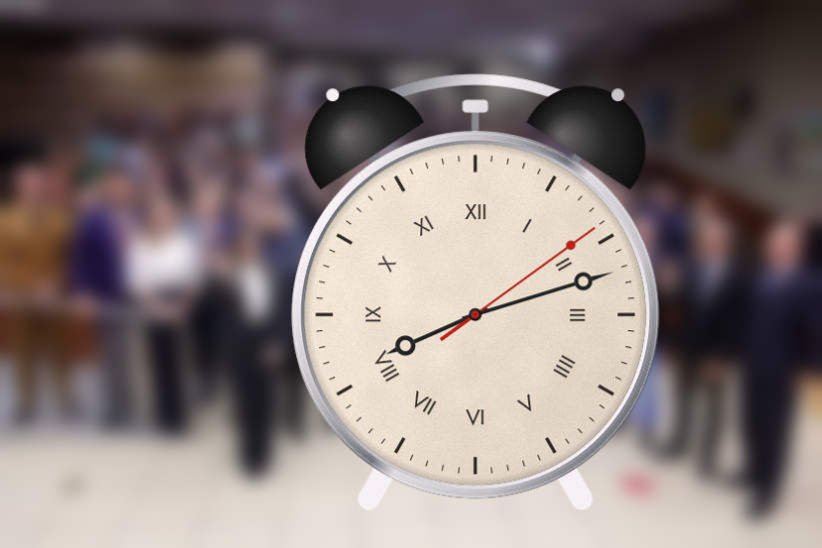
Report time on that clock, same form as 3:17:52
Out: 8:12:09
